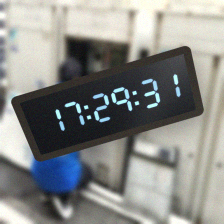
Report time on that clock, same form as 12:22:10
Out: 17:29:31
